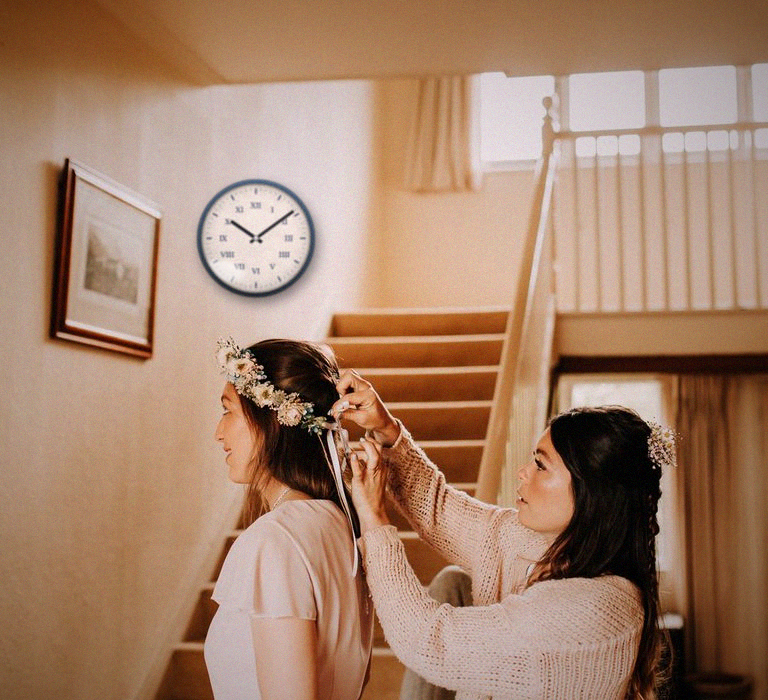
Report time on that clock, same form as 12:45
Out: 10:09
